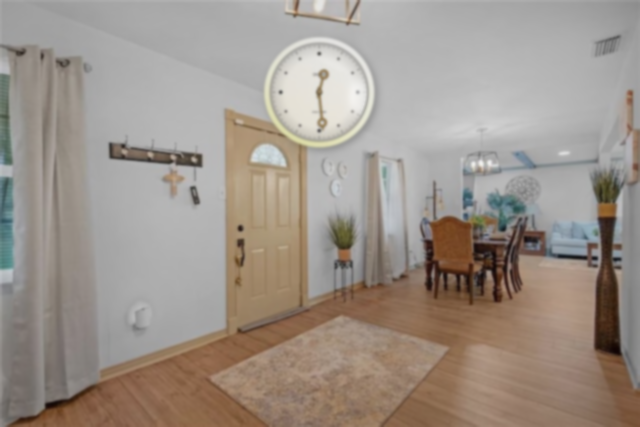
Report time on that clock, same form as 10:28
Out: 12:29
